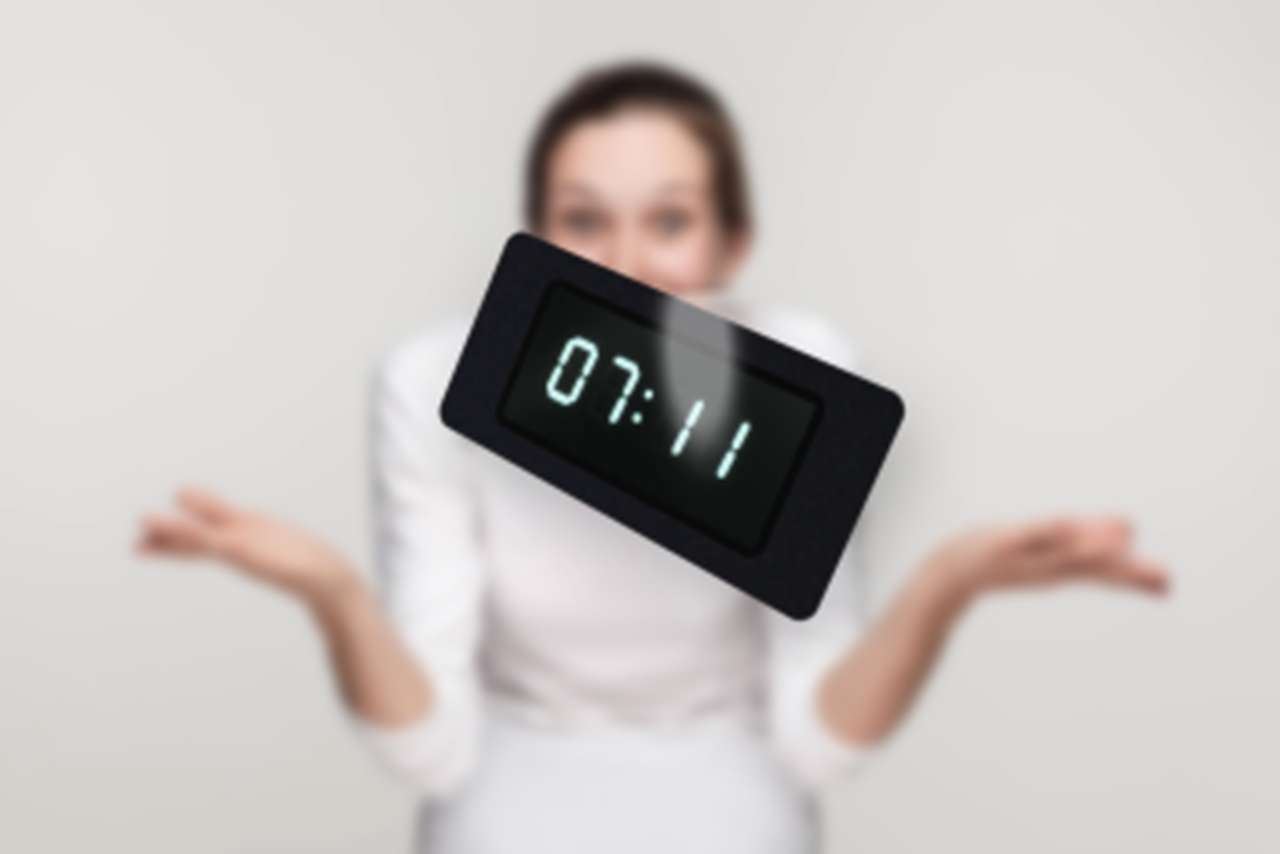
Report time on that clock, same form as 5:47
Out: 7:11
